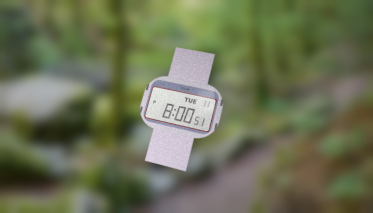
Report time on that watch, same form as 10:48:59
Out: 8:00:51
